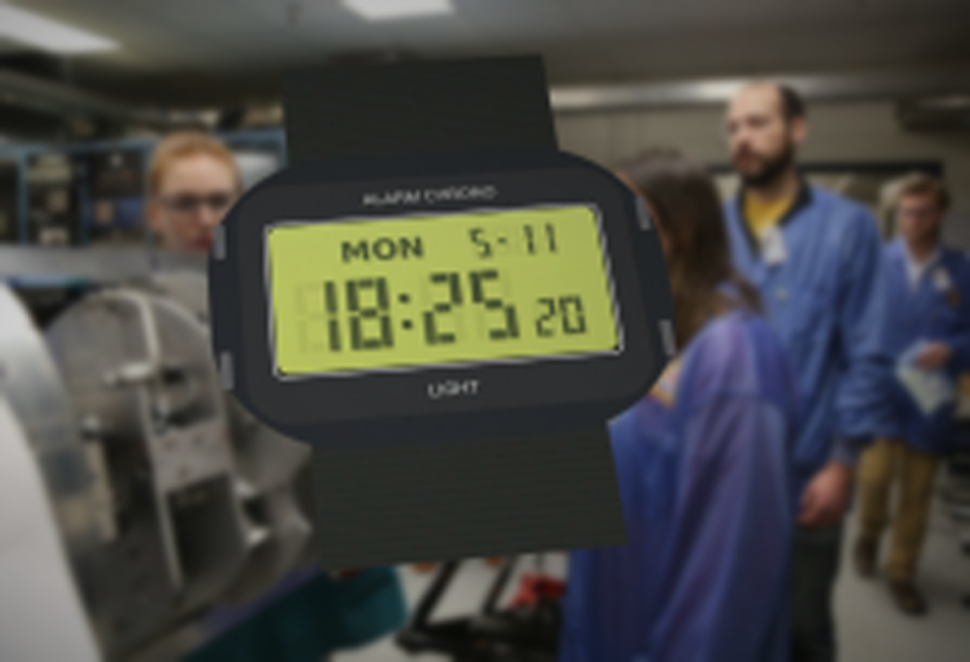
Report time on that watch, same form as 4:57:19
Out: 18:25:20
